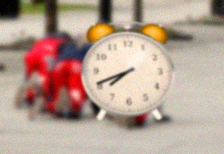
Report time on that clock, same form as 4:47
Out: 7:41
